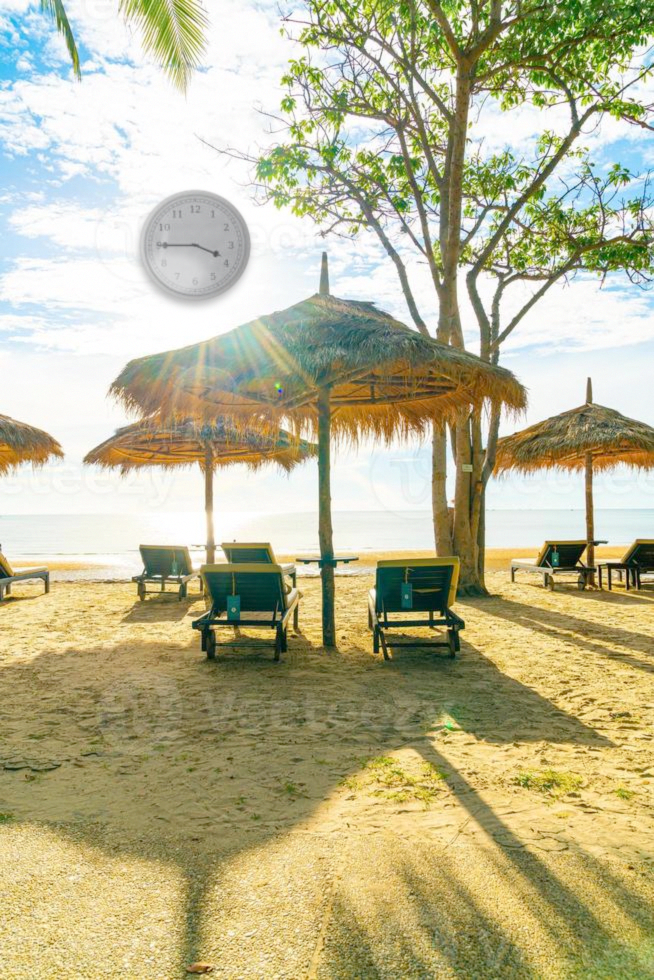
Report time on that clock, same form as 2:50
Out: 3:45
